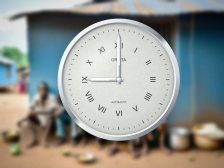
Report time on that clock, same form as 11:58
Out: 9:00
